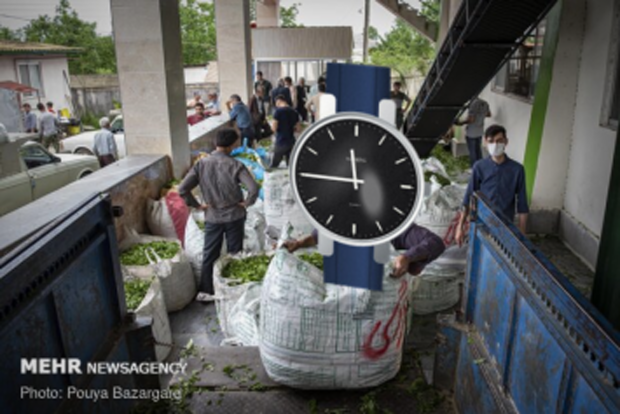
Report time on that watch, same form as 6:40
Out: 11:45
